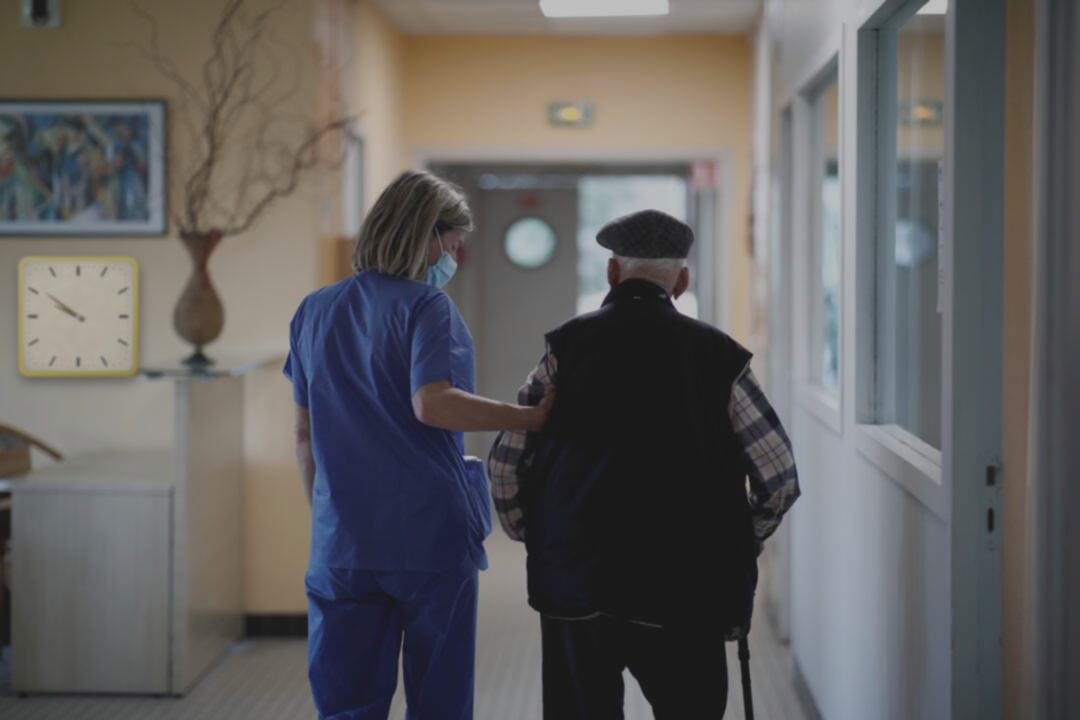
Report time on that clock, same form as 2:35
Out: 9:51
